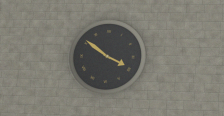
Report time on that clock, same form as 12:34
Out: 3:51
